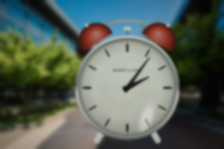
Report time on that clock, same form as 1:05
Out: 2:06
